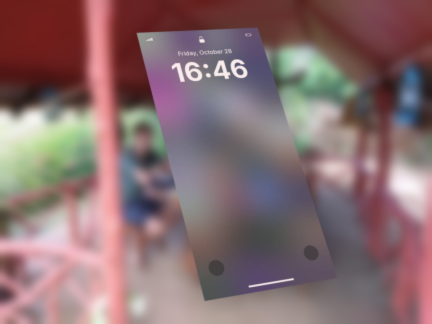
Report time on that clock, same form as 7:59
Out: 16:46
